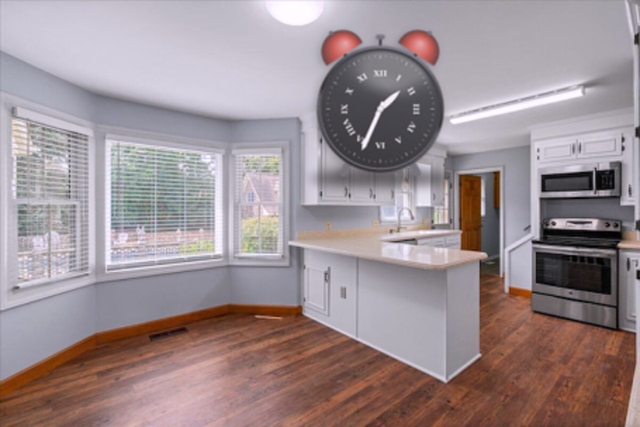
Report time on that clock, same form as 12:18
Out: 1:34
